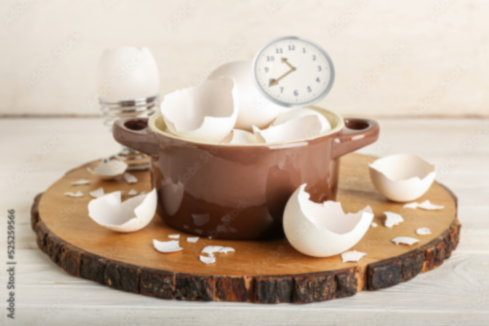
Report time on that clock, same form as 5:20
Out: 10:39
